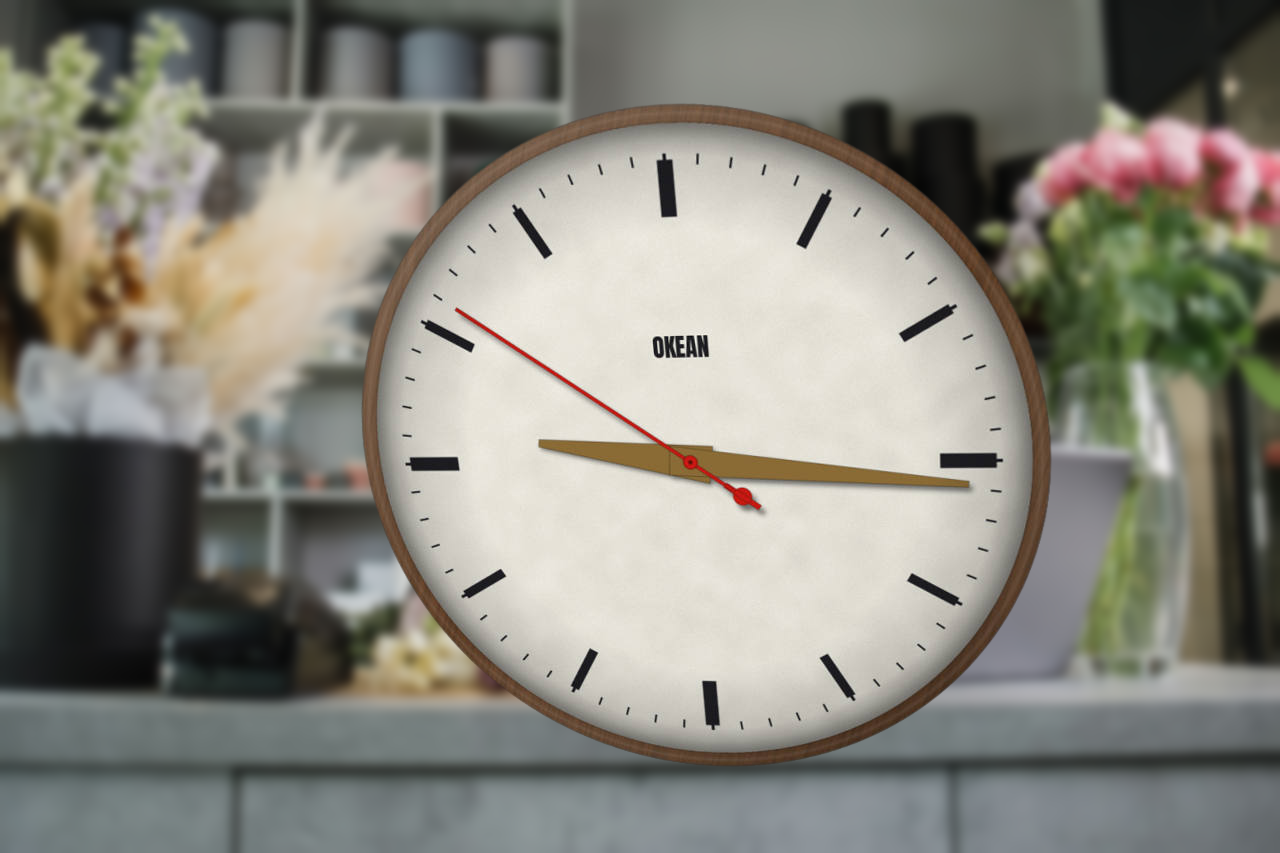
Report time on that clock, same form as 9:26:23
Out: 9:15:51
